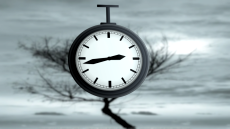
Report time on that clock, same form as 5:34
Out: 2:43
